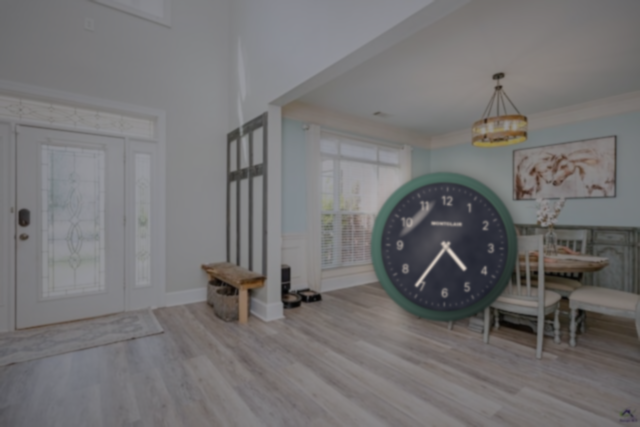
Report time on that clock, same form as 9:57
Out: 4:36
